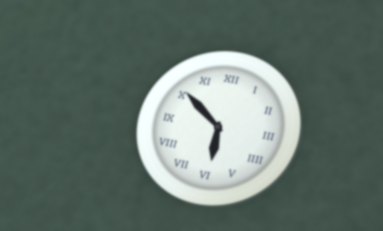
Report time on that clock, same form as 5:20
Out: 5:51
